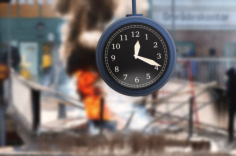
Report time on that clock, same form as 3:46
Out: 12:19
